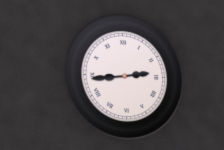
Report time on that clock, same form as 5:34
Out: 2:44
